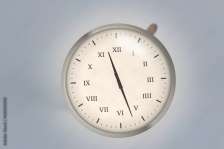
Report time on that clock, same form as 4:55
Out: 11:27
